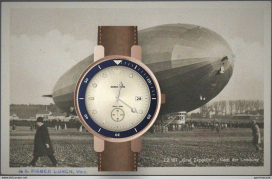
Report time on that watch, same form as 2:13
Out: 12:21
